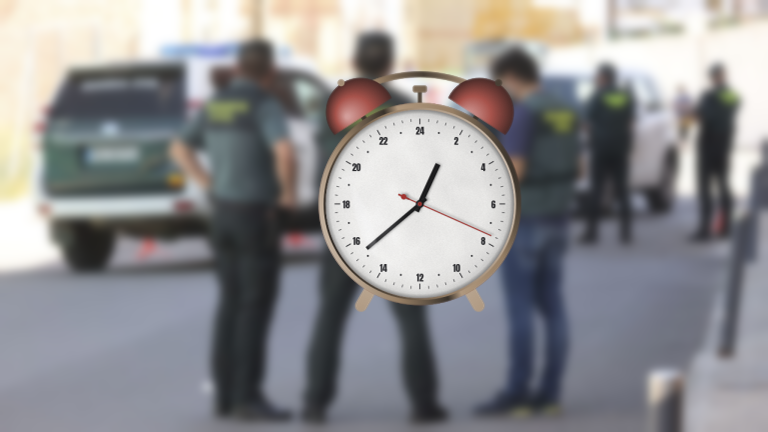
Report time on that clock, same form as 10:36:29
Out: 1:38:19
